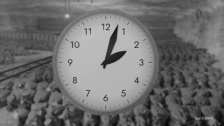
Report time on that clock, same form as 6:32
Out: 2:03
